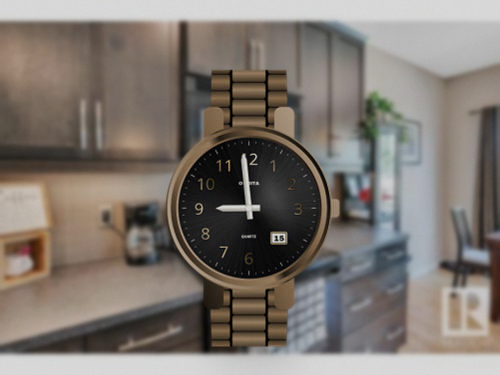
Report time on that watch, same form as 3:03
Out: 8:59
